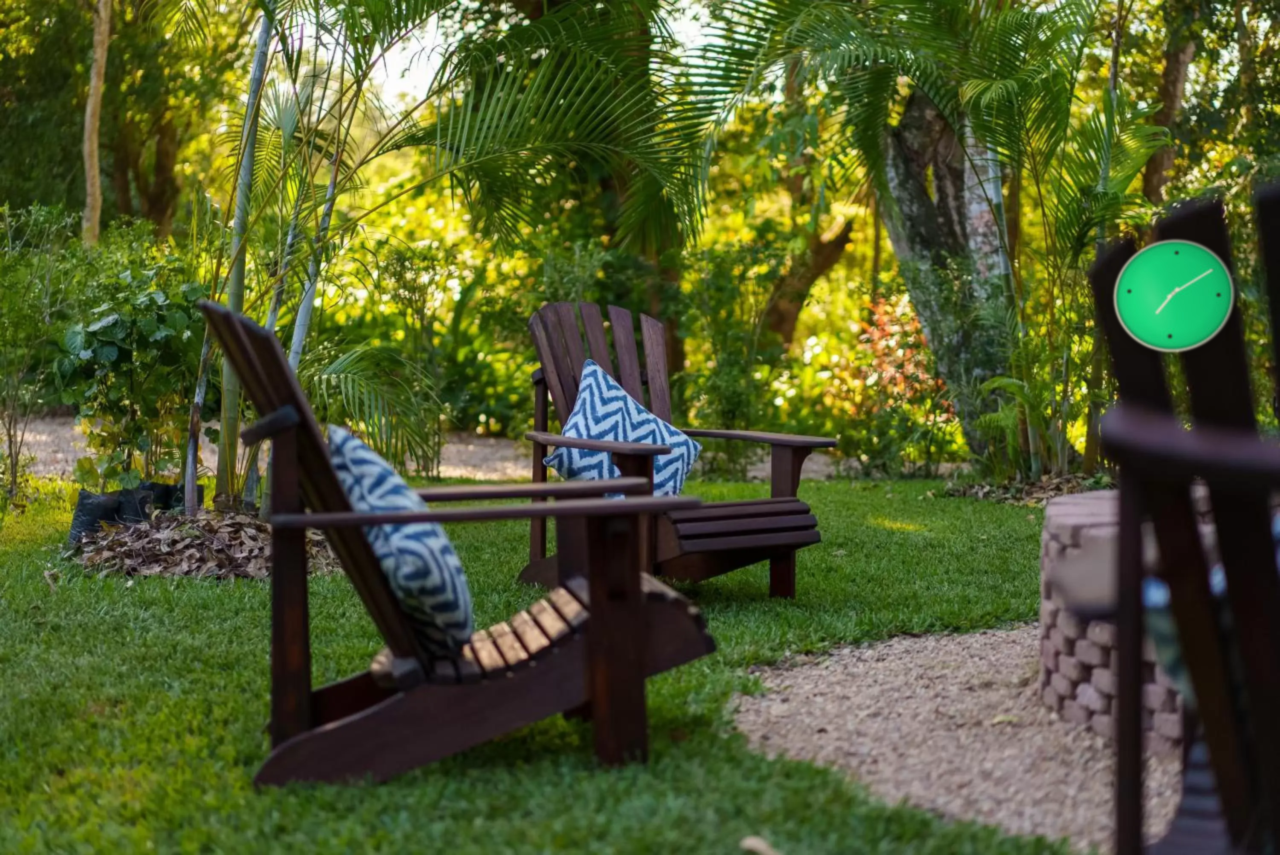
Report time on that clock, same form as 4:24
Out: 7:09
